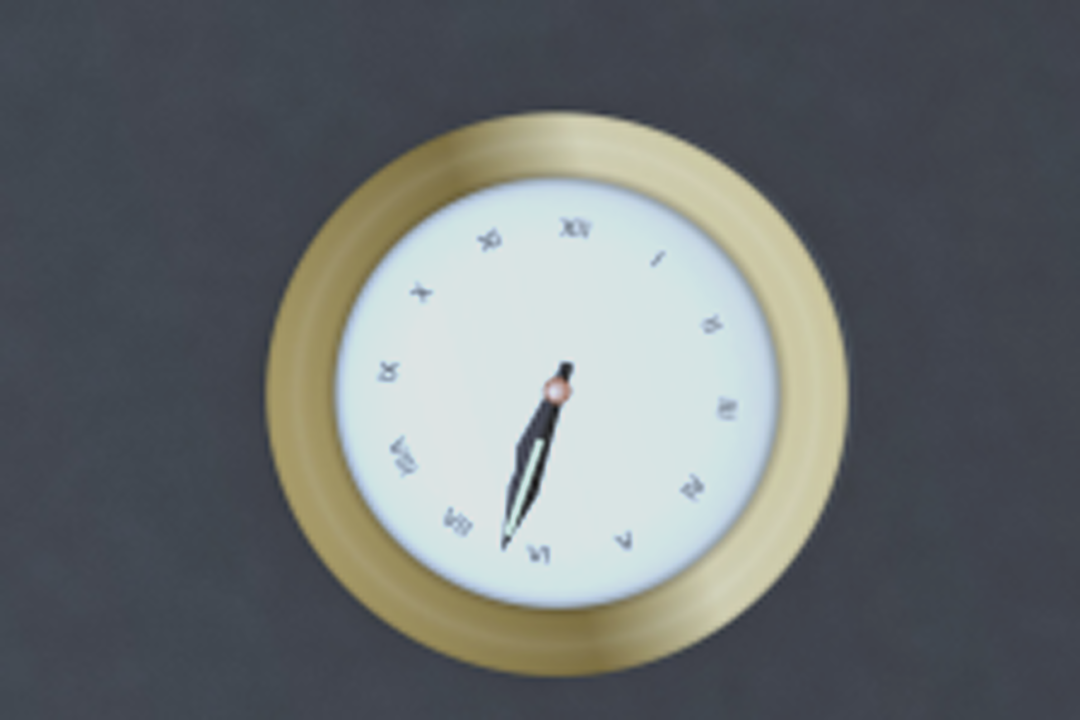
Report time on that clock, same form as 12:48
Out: 6:32
